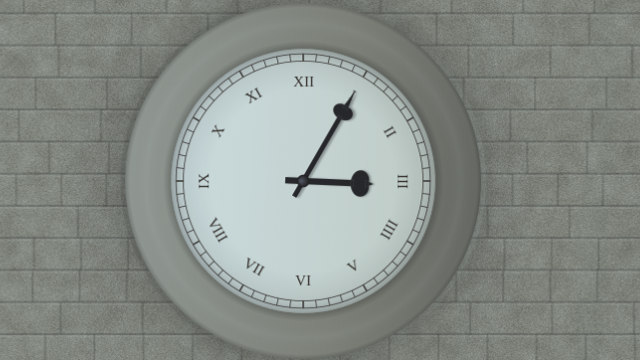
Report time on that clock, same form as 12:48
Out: 3:05
